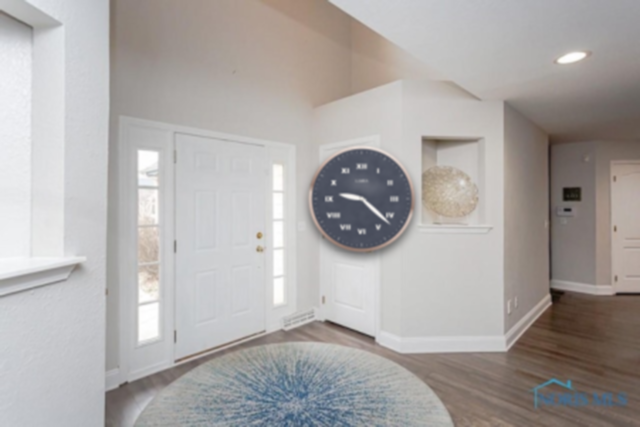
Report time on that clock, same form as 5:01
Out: 9:22
